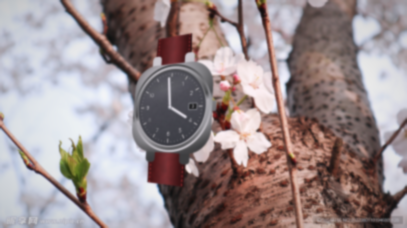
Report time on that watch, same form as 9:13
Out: 3:59
